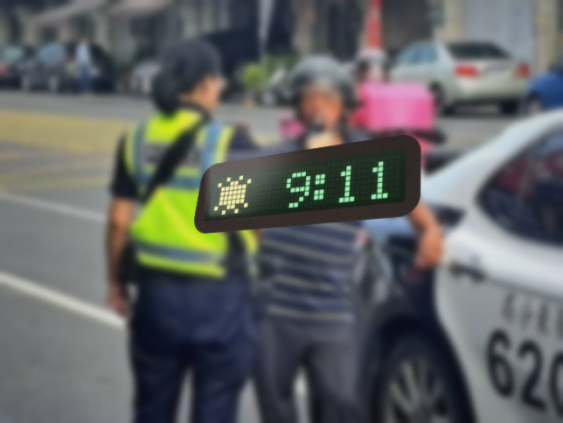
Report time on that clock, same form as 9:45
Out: 9:11
